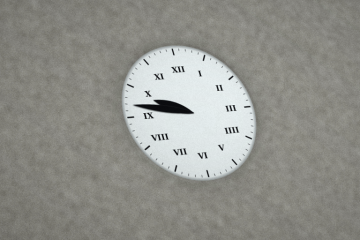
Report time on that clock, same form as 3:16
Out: 9:47
